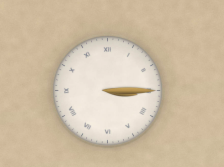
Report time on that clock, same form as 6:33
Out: 3:15
